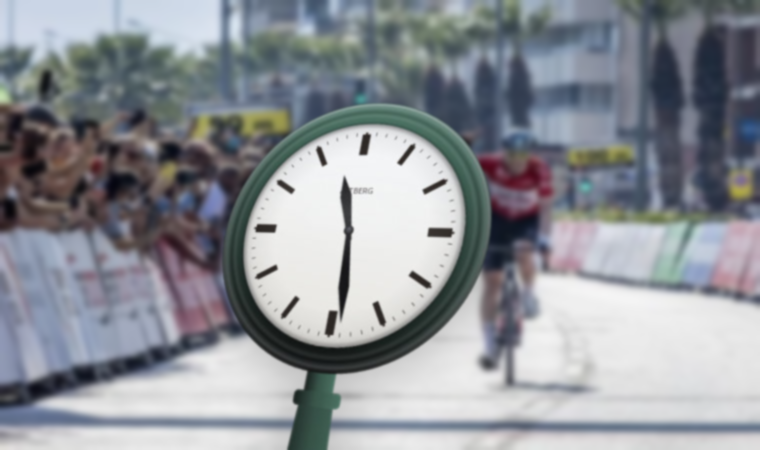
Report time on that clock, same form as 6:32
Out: 11:29
